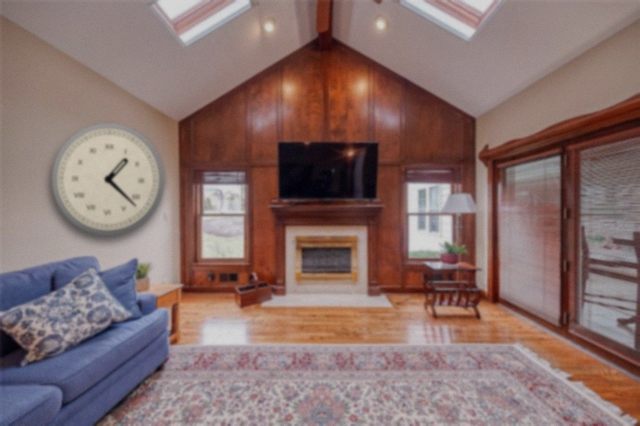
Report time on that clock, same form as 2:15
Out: 1:22
